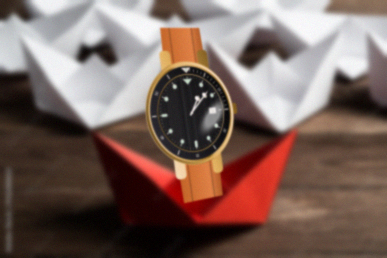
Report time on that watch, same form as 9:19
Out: 1:08
